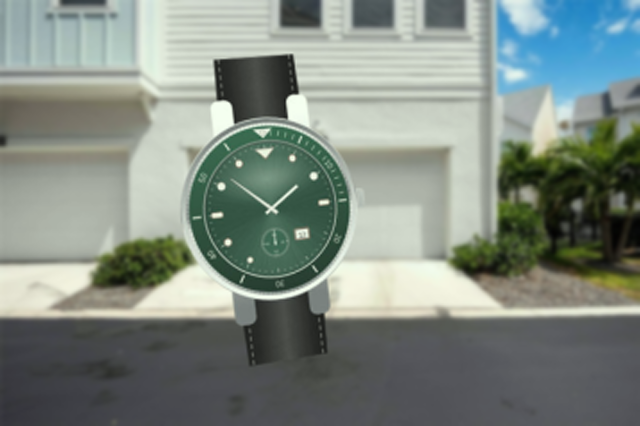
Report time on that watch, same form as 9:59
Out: 1:52
